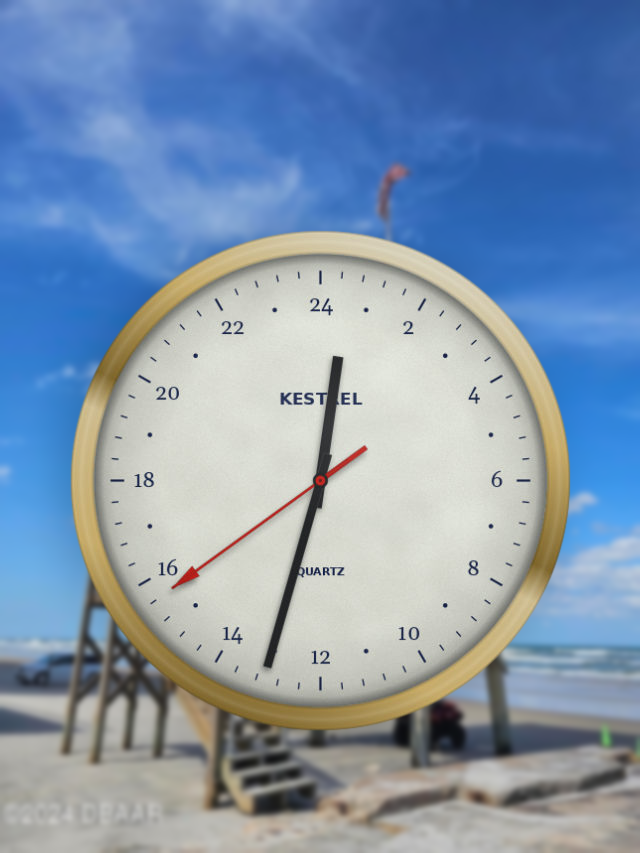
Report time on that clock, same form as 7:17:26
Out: 0:32:39
